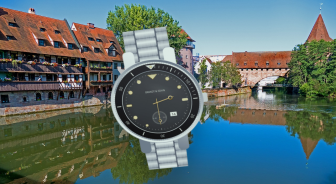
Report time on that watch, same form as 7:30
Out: 2:30
